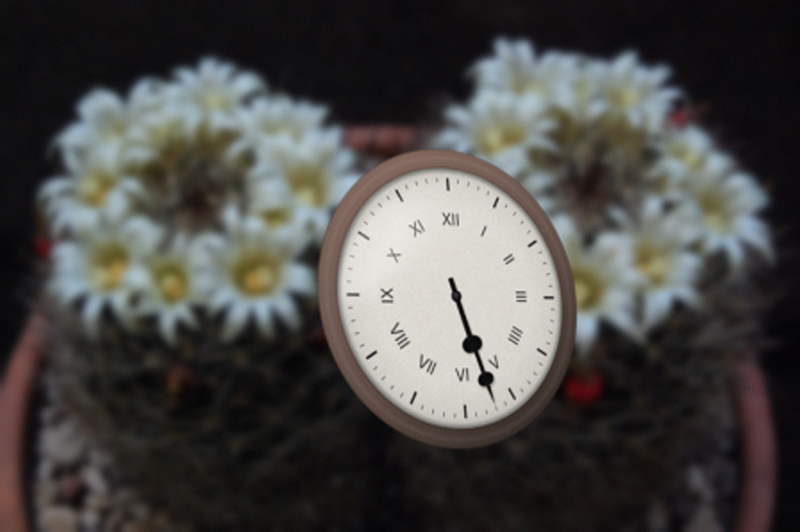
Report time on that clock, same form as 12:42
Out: 5:27
